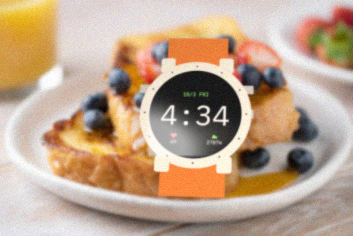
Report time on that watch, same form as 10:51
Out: 4:34
